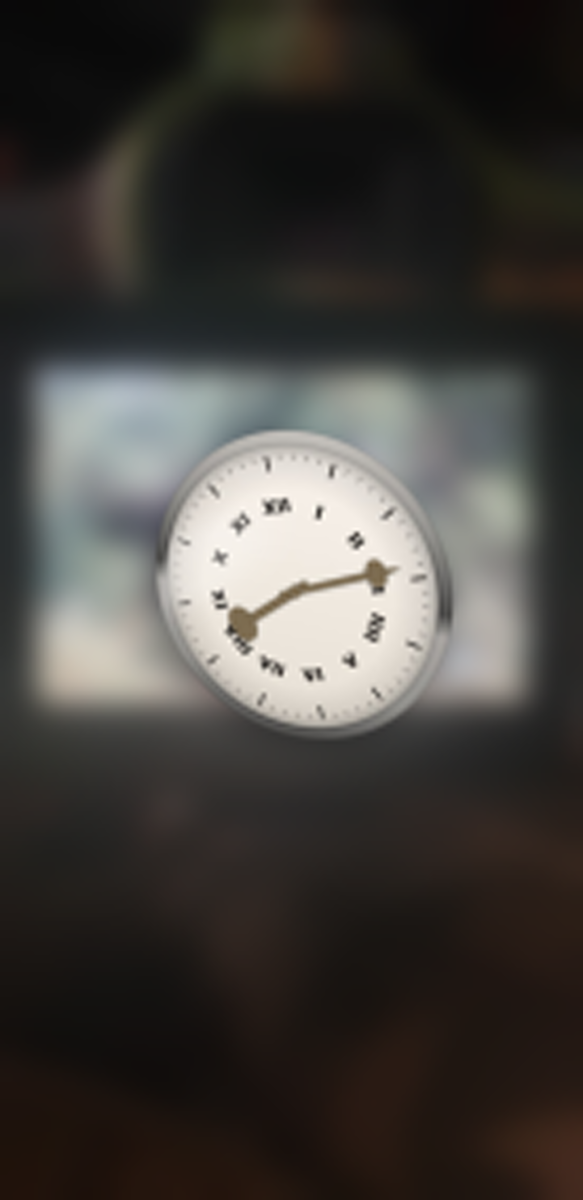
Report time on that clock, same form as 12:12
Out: 8:14
